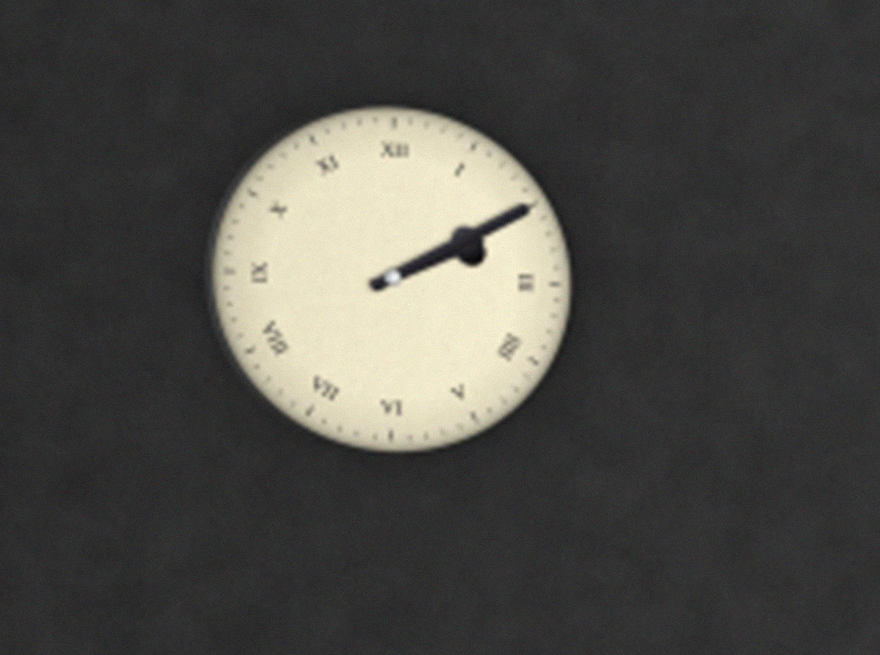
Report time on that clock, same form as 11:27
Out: 2:10
